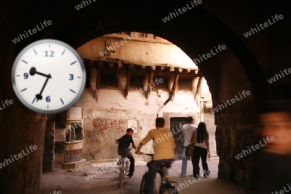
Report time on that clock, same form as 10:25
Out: 9:34
